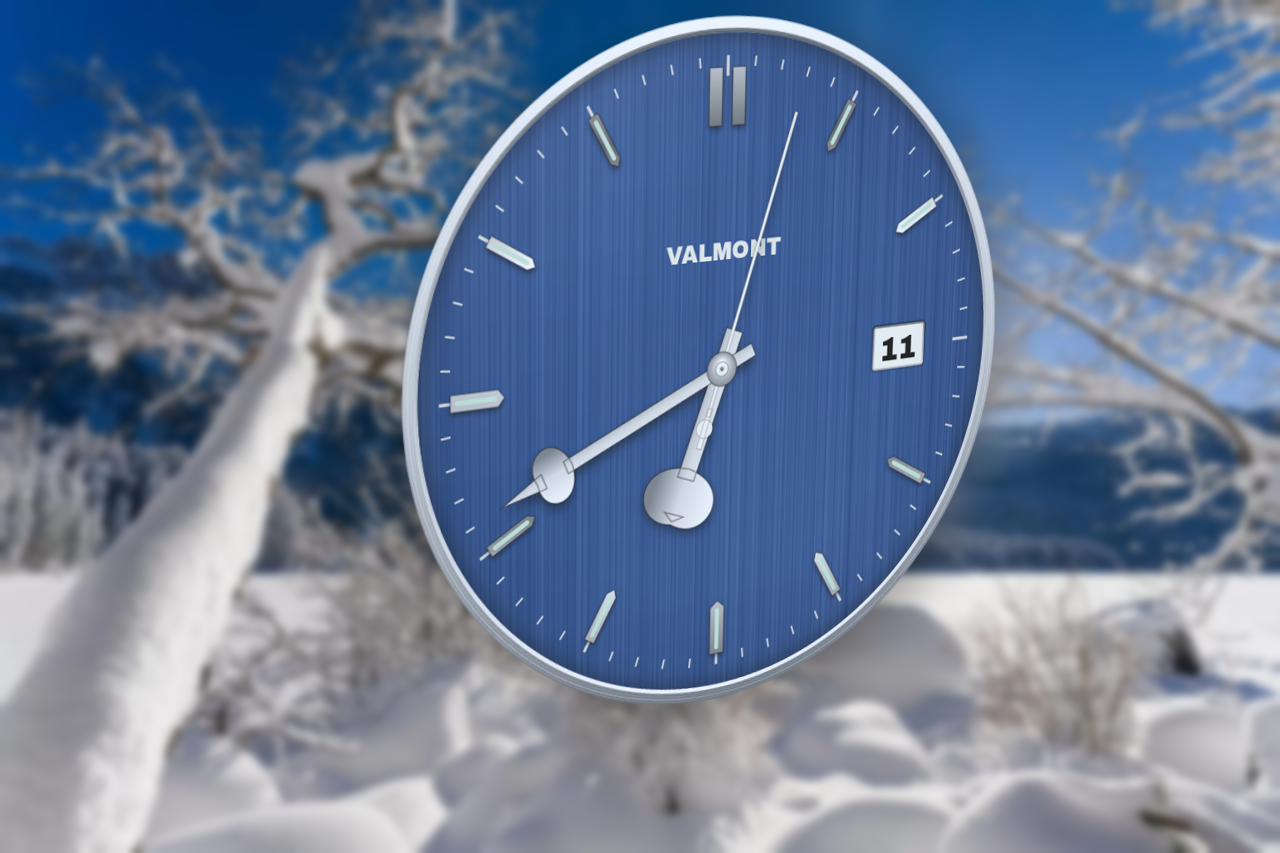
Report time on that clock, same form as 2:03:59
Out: 6:41:03
